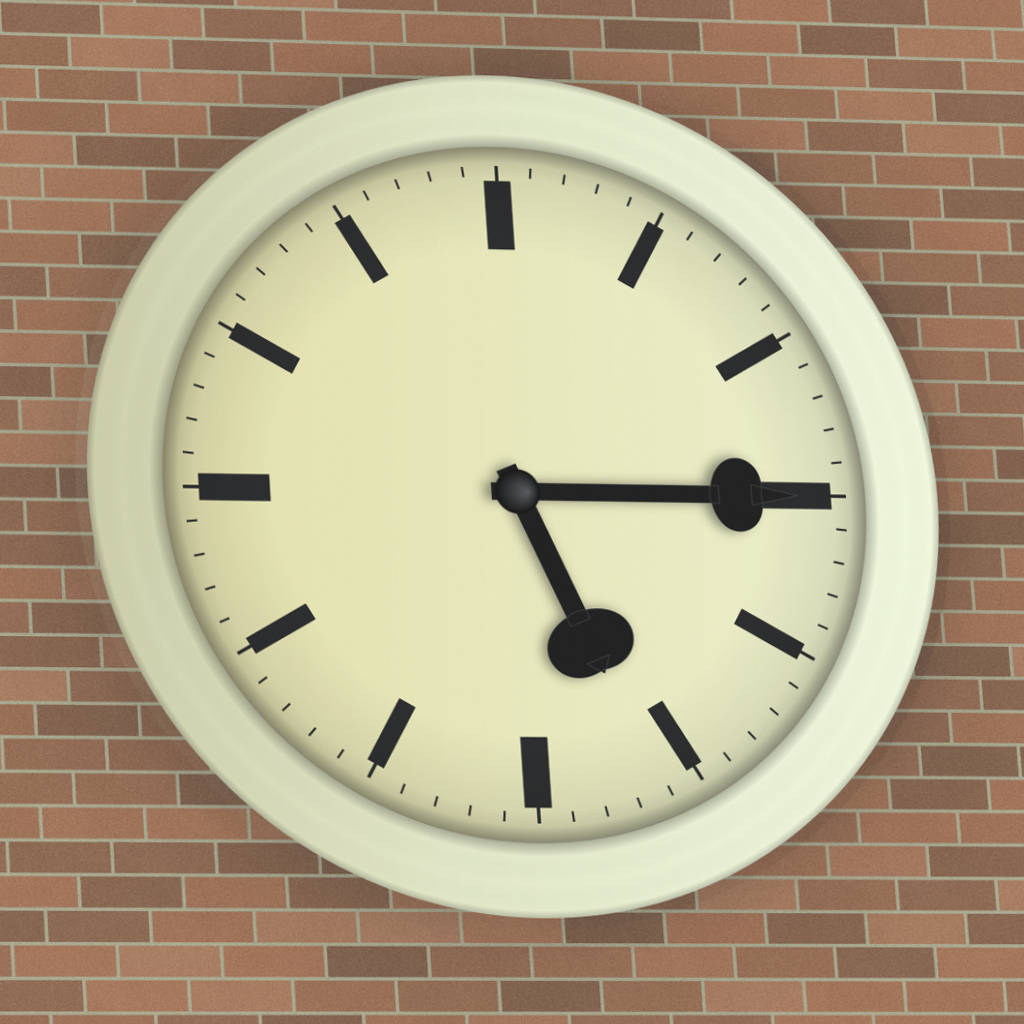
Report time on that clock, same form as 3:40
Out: 5:15
